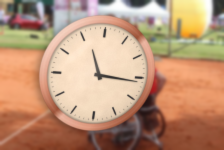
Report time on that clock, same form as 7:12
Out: 11:16
